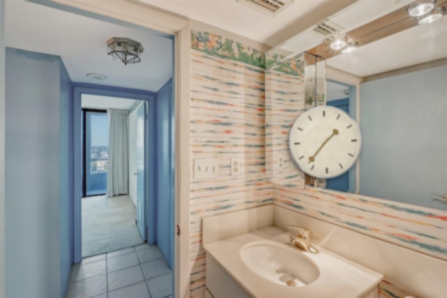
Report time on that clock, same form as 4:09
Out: 1:37
